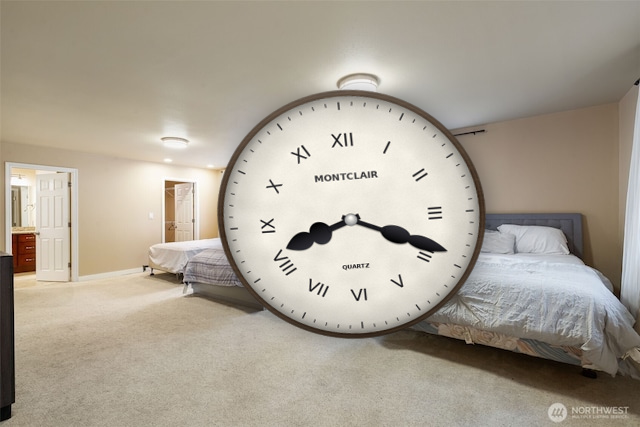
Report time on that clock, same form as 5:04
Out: 8:19
